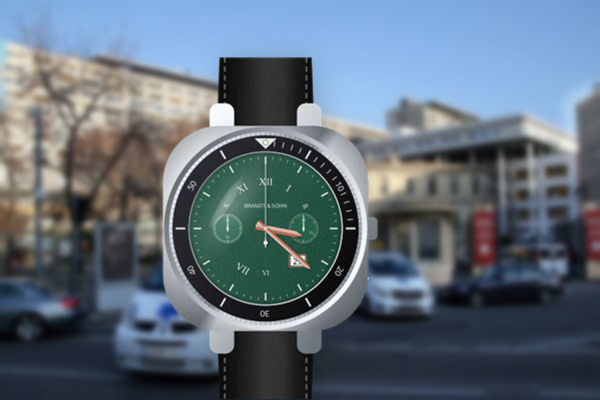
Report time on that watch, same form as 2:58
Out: 3:22
